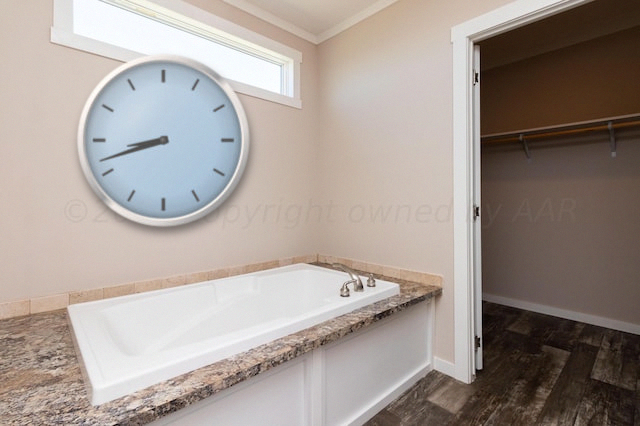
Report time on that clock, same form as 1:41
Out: 8:42
